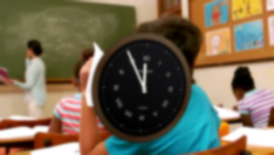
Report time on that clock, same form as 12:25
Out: 11:55
